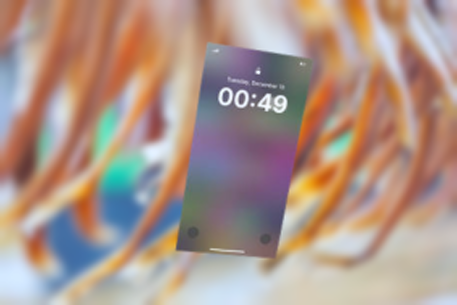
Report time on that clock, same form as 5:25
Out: 0:49
